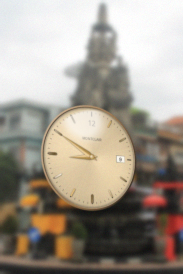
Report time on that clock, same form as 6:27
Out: 8:50
